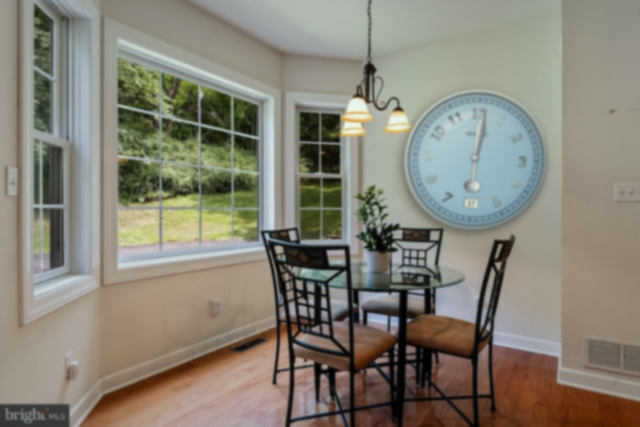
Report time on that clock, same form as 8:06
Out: 6:01
